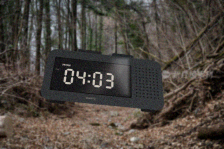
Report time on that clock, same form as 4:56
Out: 4:03
